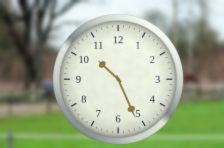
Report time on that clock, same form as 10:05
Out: 10:26
